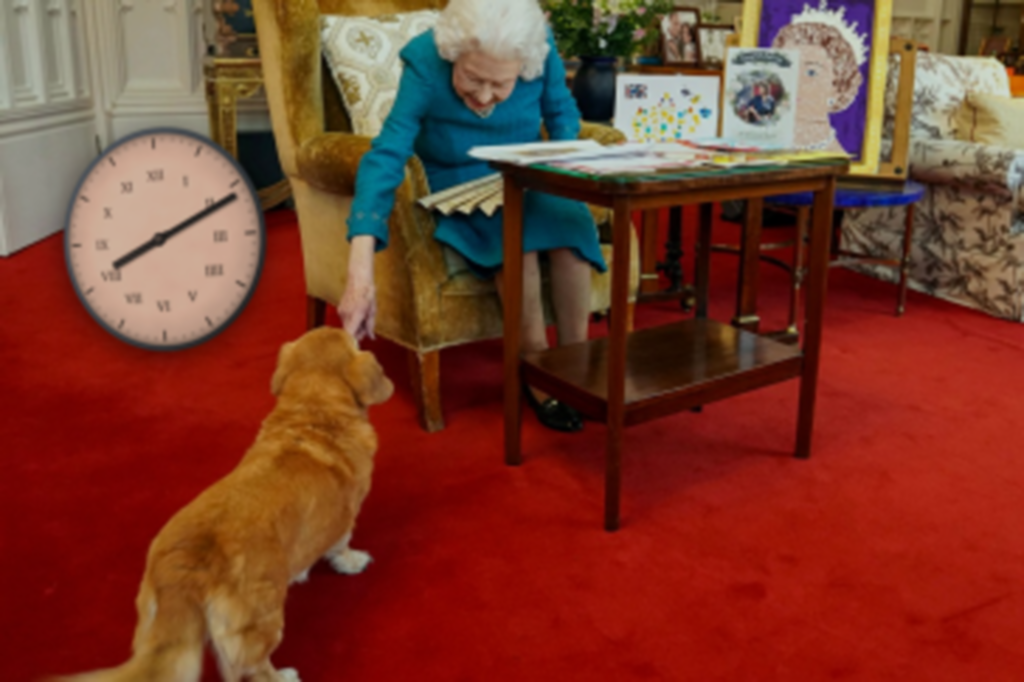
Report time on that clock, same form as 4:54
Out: 8:11
